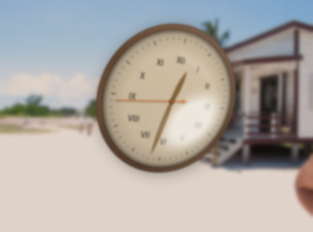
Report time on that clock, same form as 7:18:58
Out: 12:31:44
